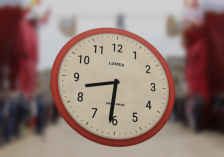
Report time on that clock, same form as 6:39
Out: 8:31
